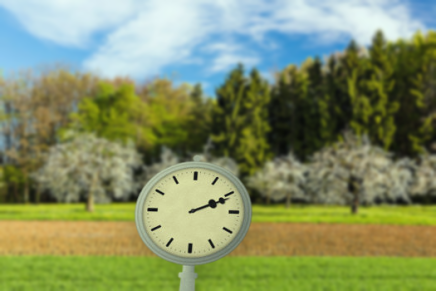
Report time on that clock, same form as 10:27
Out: 2:11
